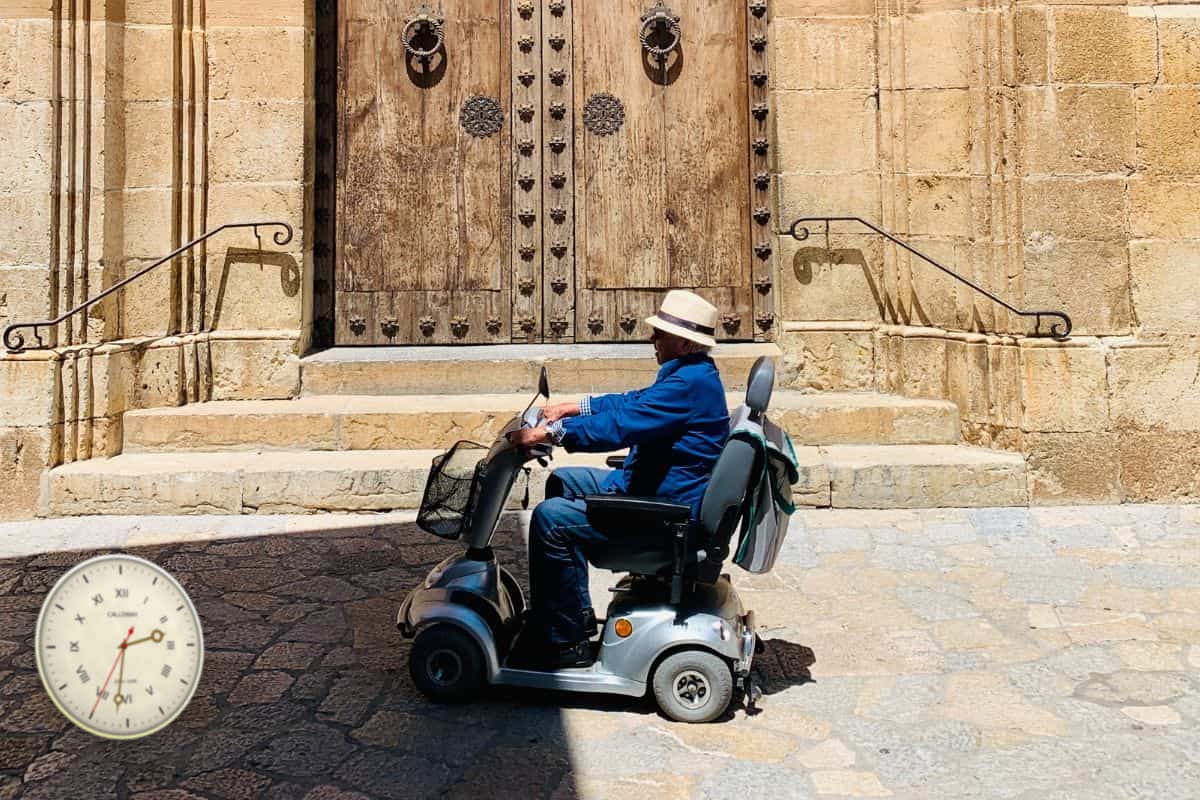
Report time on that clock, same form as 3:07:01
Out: 2:31:35
